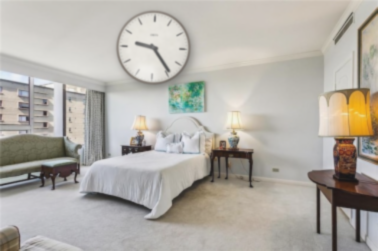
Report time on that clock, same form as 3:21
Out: 9:24
